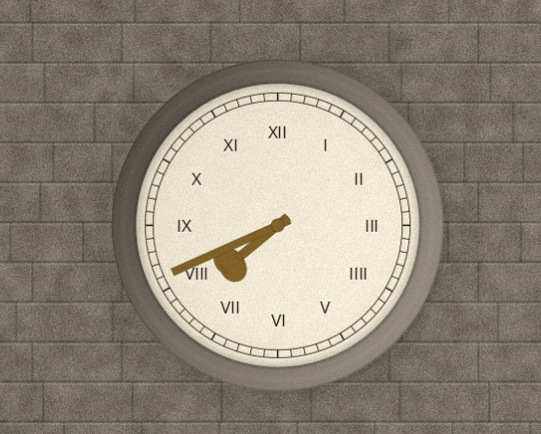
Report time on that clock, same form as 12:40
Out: 7:41
